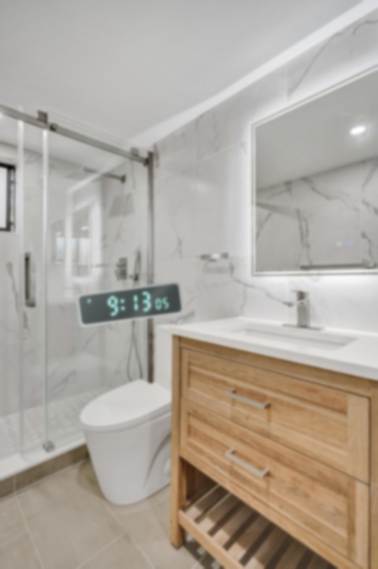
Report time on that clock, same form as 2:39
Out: 9:13
